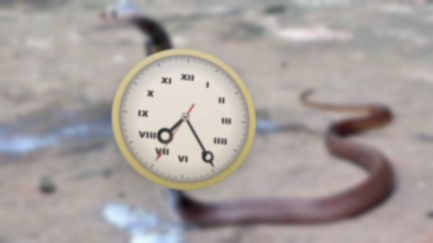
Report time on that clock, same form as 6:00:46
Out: 7:24:35
